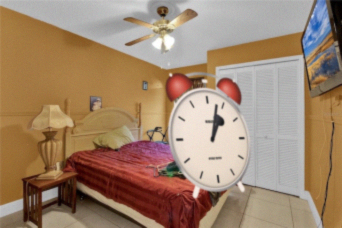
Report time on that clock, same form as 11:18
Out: 1:03
